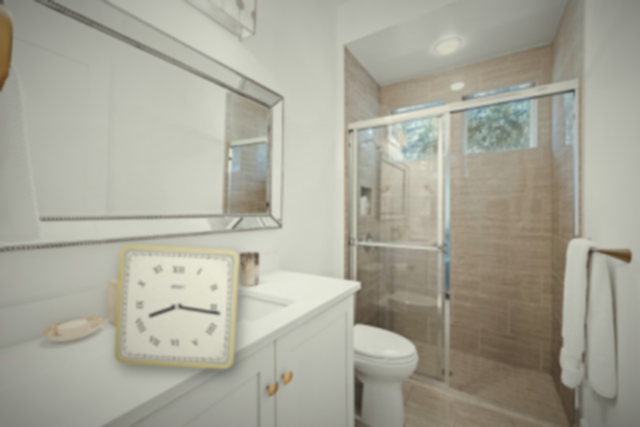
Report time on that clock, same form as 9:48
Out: 8:16
